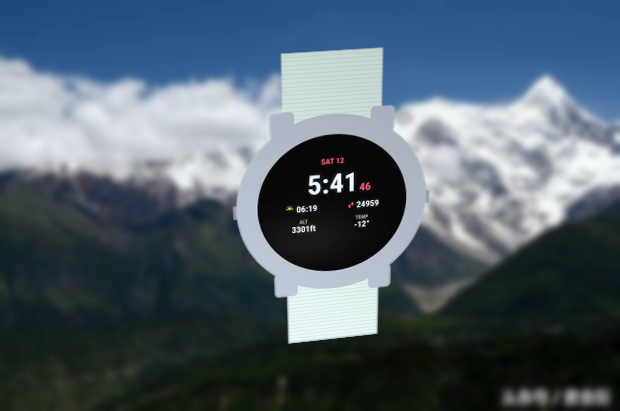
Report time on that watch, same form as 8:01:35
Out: 5:41:46
